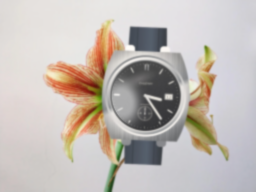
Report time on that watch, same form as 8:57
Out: 3:24
